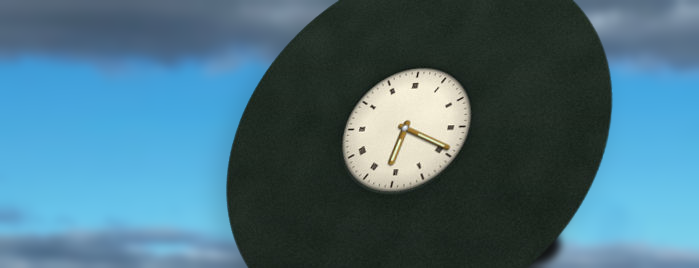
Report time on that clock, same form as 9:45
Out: 6:19
